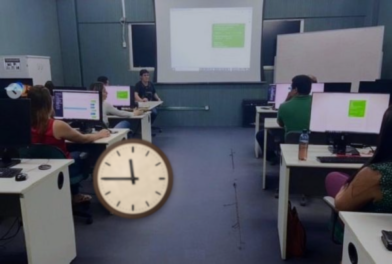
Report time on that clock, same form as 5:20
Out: 11:45
